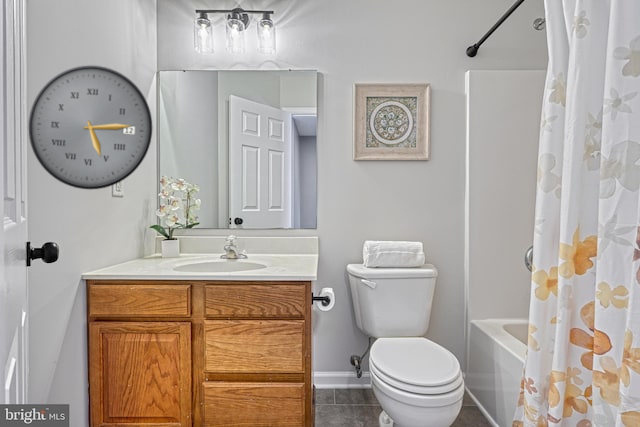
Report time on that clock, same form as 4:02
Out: 5:14
